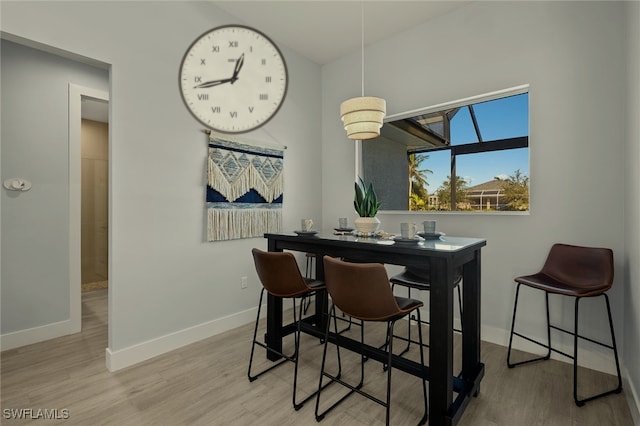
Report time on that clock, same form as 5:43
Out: 12:43
